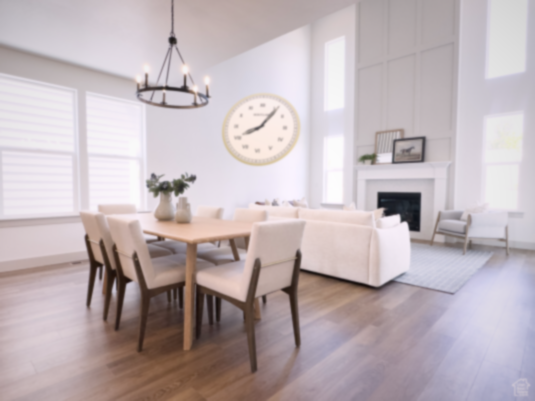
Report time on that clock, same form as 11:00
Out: 8:06
